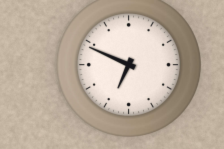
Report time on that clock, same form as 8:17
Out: 6:49
